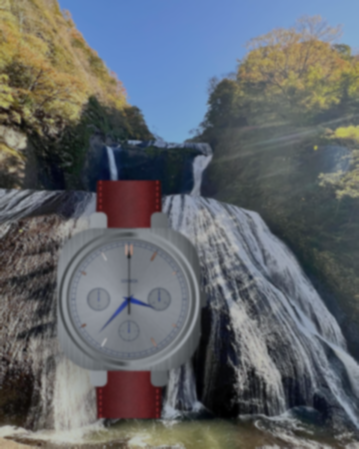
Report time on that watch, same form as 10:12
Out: 3:37
